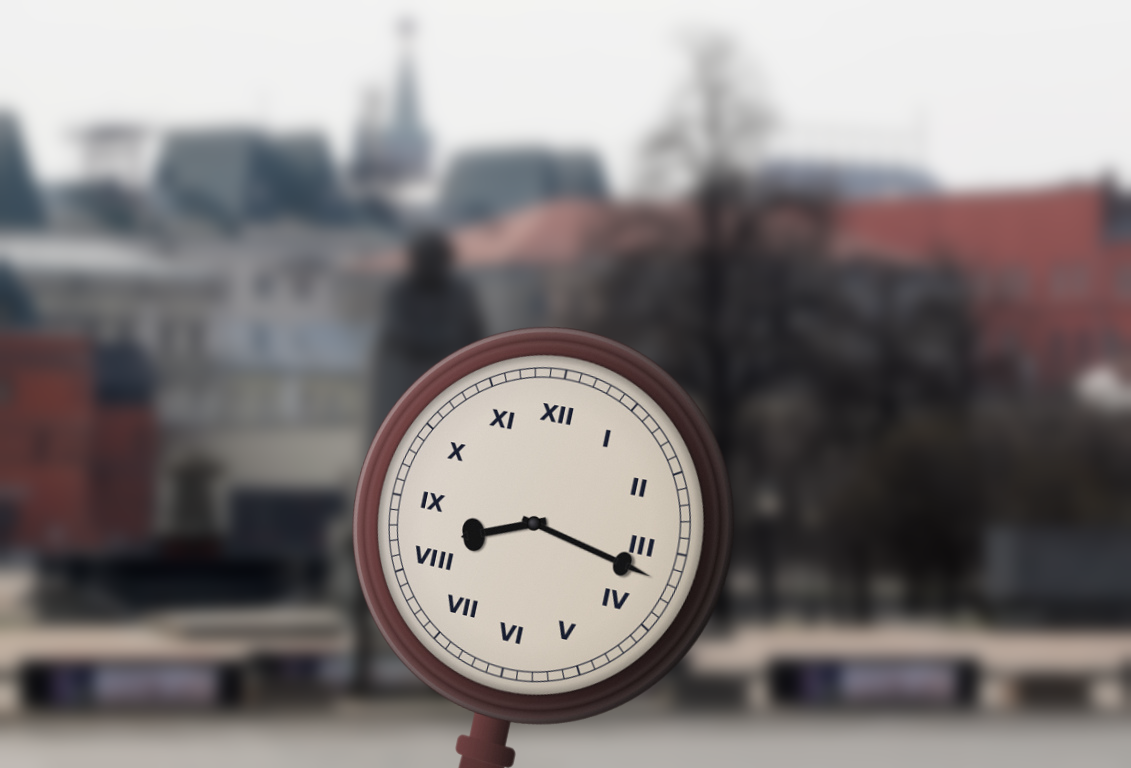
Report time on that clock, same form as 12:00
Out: 8:17
